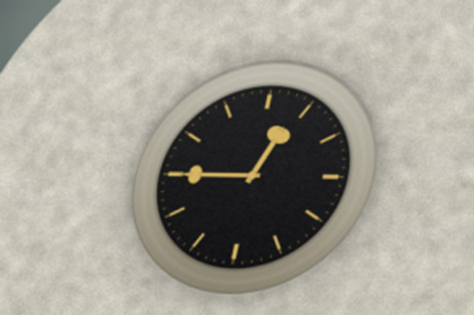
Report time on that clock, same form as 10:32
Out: 12:45
